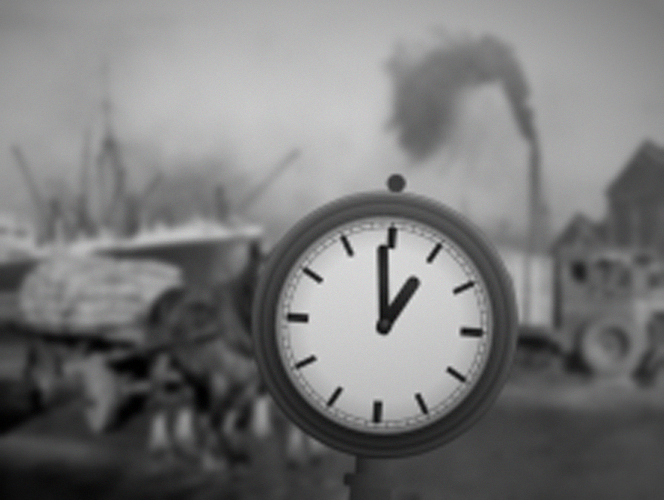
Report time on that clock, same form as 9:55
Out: 12:59
